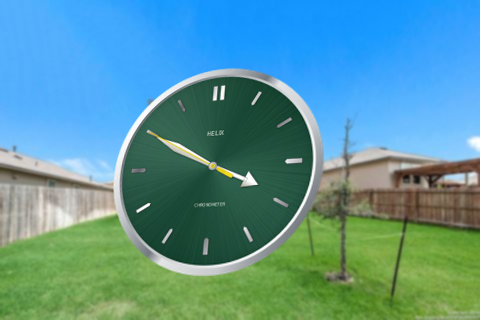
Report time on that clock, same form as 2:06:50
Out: 3:49:50
